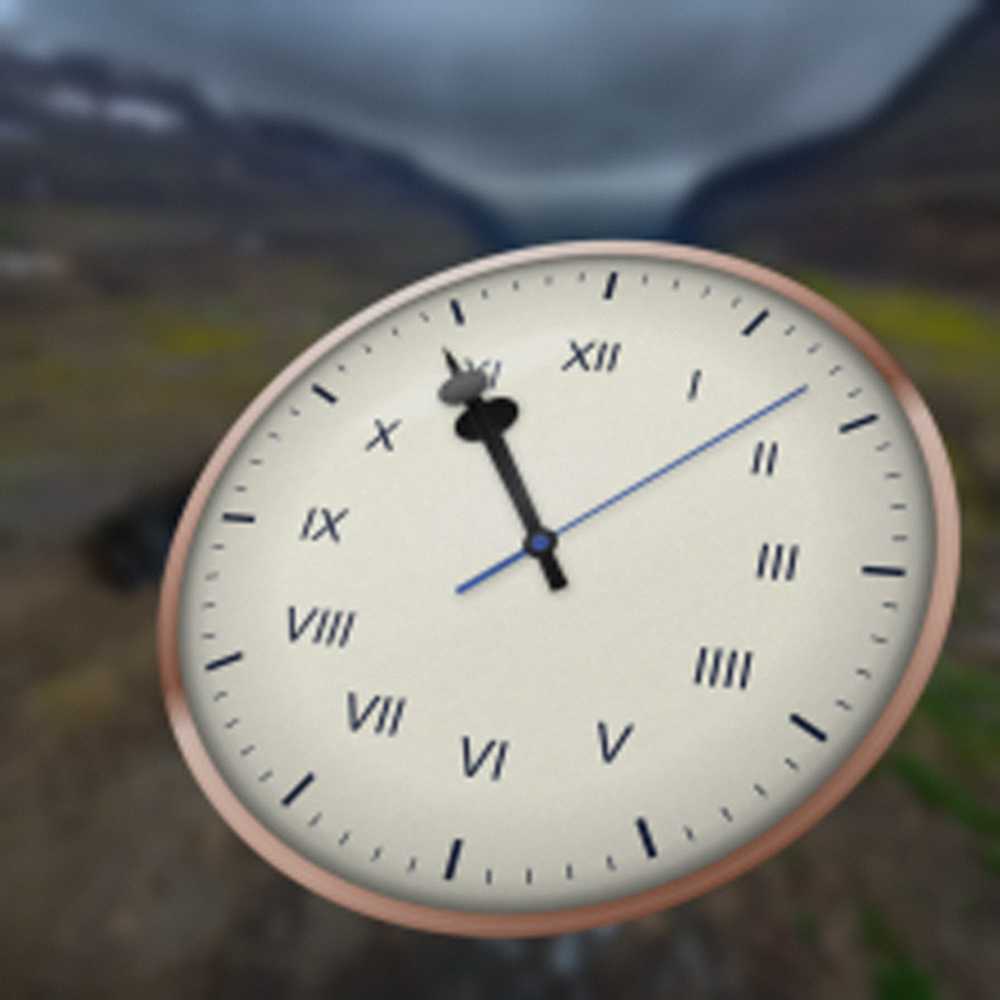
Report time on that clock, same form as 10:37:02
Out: 10:54:08
